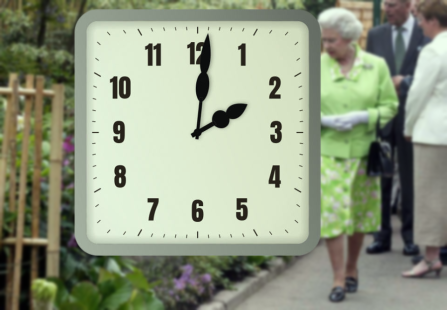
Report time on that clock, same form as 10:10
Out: 2:01
